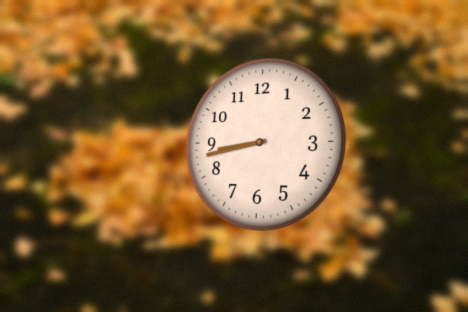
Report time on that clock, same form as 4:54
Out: 8:43
